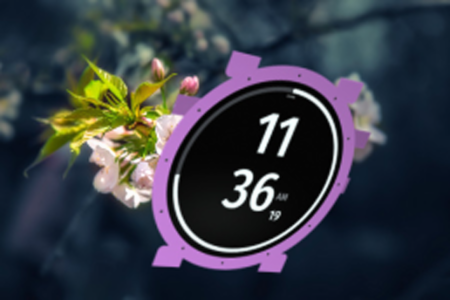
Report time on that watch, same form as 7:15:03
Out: 11:36:19
